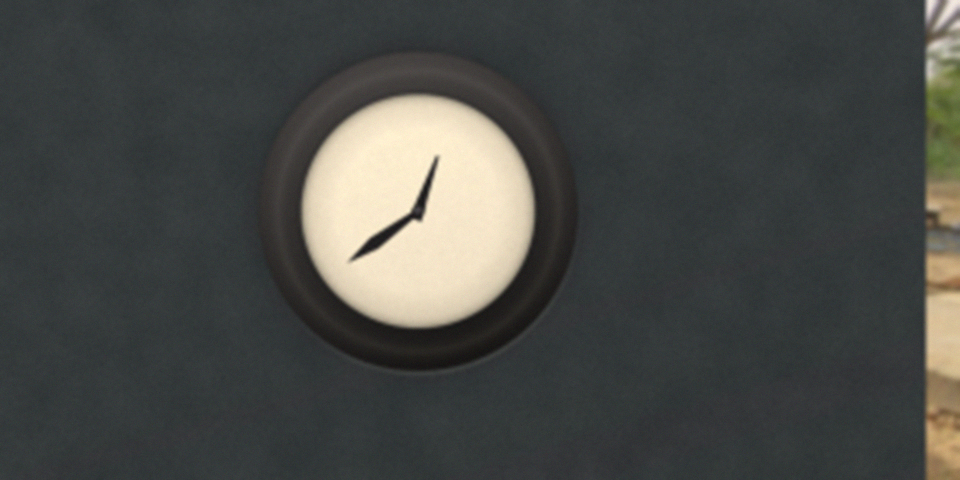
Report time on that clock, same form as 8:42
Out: 12:39
